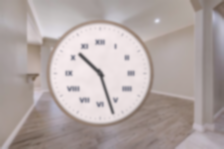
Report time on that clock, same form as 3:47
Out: 10:27
